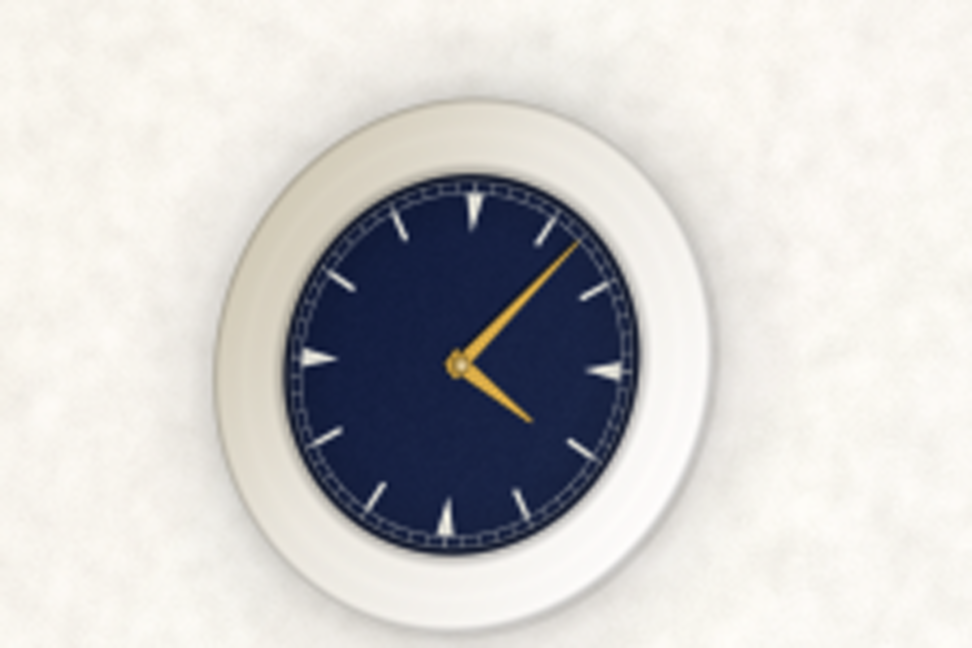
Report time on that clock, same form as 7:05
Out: 4:07
